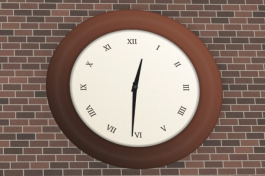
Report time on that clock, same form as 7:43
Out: 12:31
